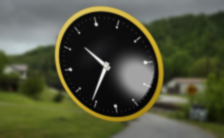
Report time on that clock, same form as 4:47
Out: 10:36
